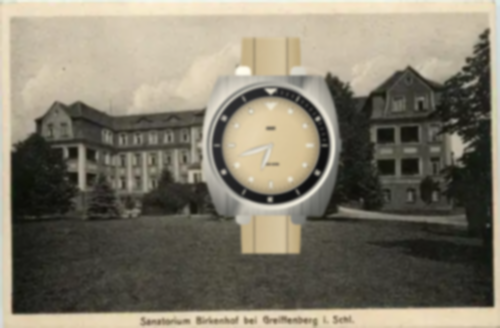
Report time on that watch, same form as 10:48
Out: 6:42
